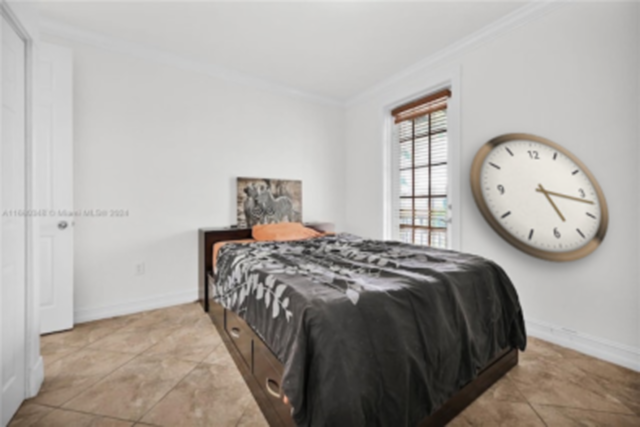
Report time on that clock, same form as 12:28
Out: 5:17
